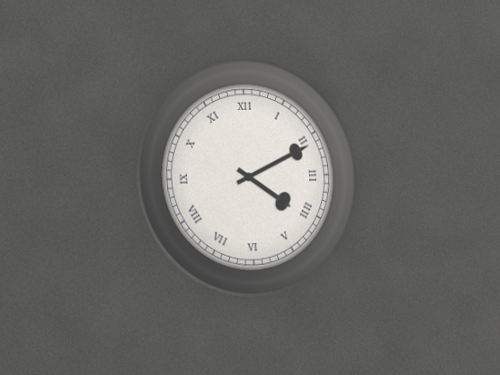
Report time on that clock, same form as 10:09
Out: 4:11
